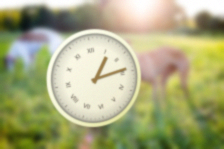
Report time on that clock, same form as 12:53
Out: 1:14
